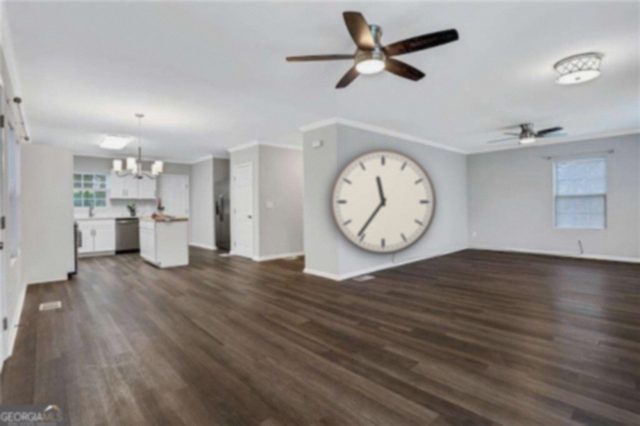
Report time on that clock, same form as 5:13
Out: 11:36
